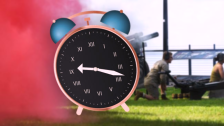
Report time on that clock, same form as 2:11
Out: 9:18
